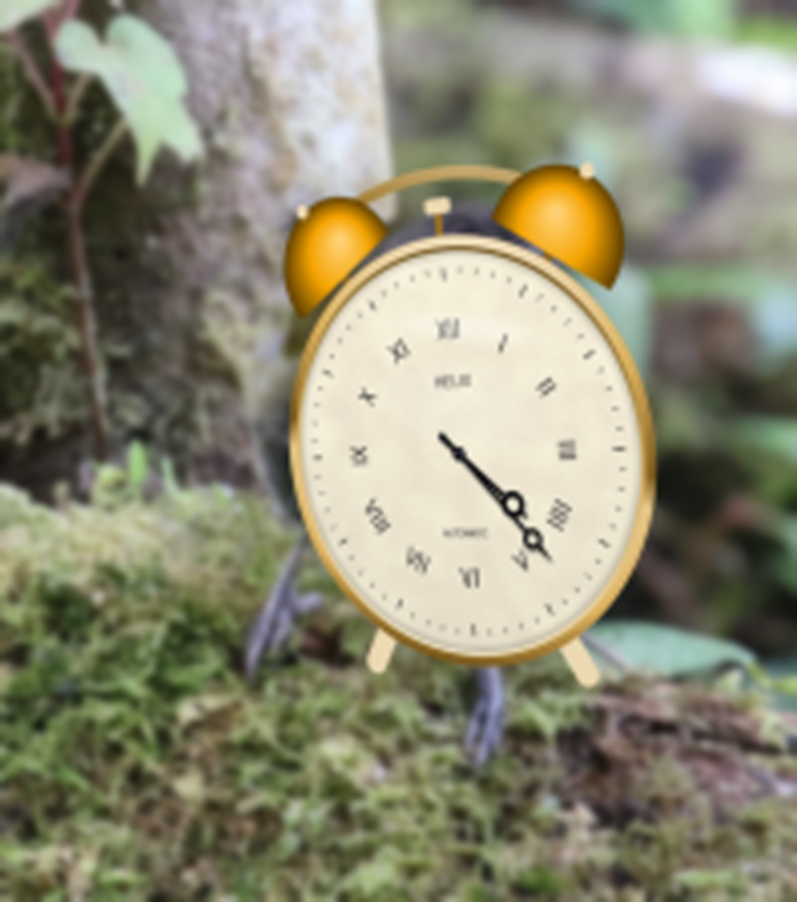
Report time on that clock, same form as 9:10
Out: 4:23
